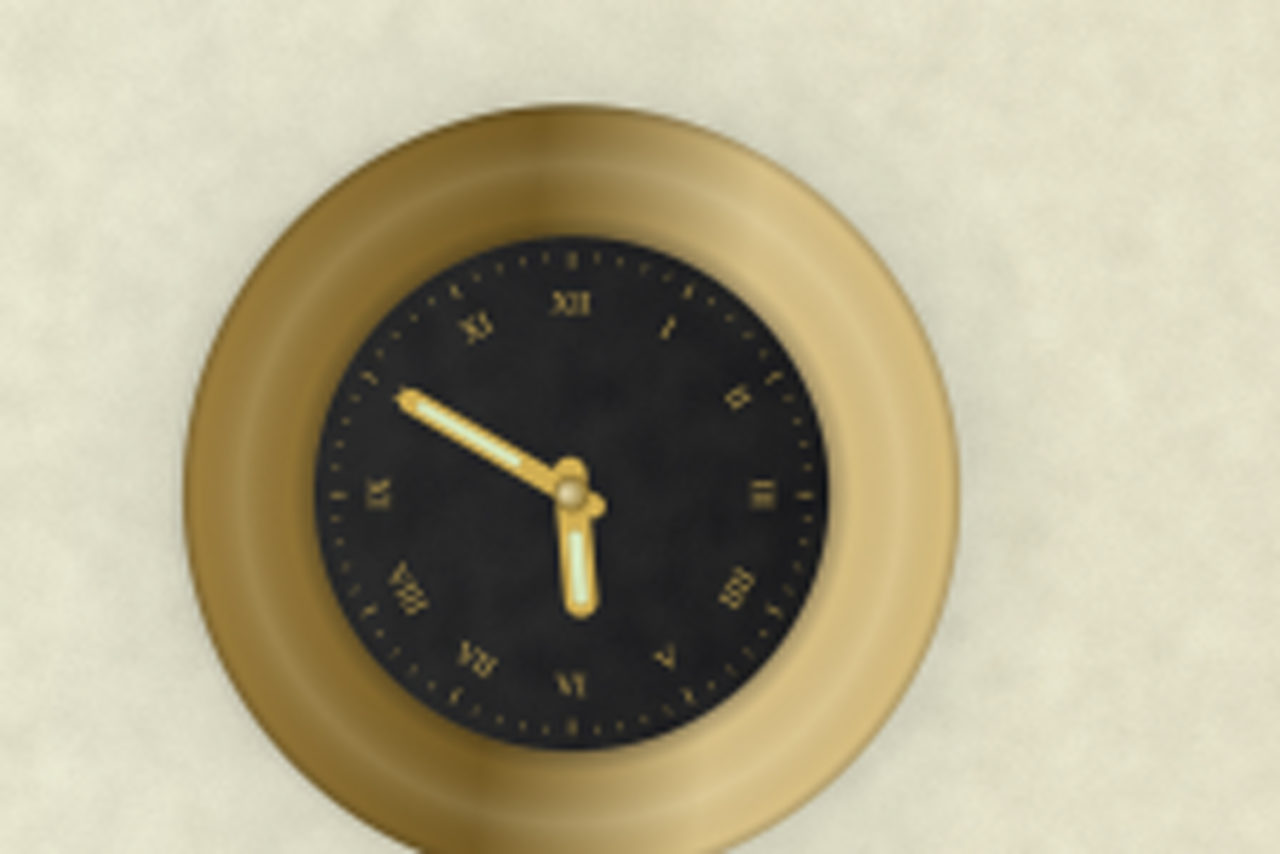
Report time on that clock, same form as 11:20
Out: 5:50
